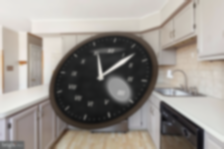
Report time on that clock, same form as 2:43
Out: 11:07
